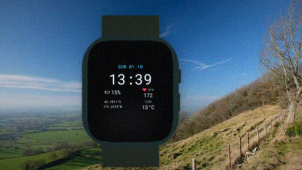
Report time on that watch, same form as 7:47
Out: 13:39
